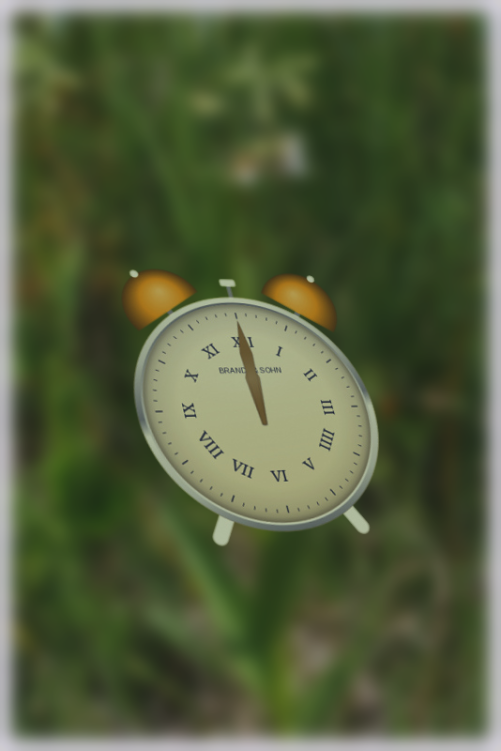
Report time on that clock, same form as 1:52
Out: 12:00
